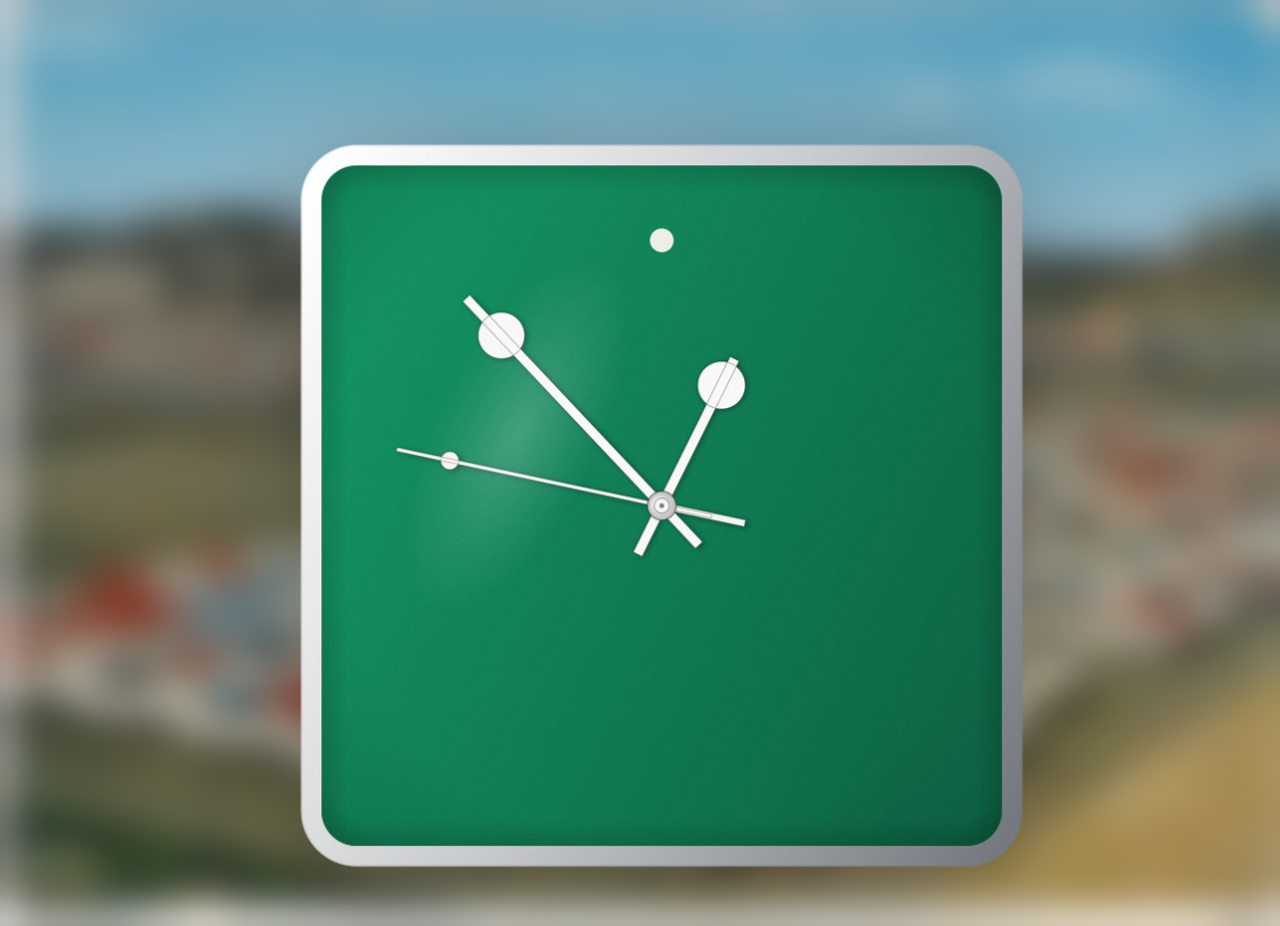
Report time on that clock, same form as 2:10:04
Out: 12:52:47
